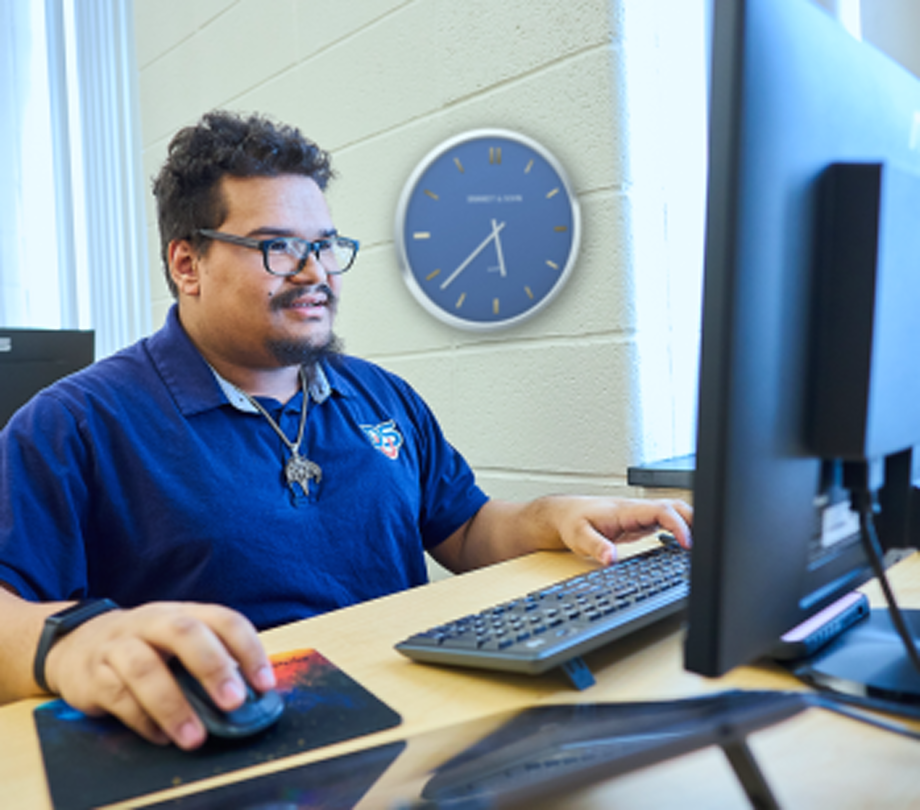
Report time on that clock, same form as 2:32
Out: 5:38
